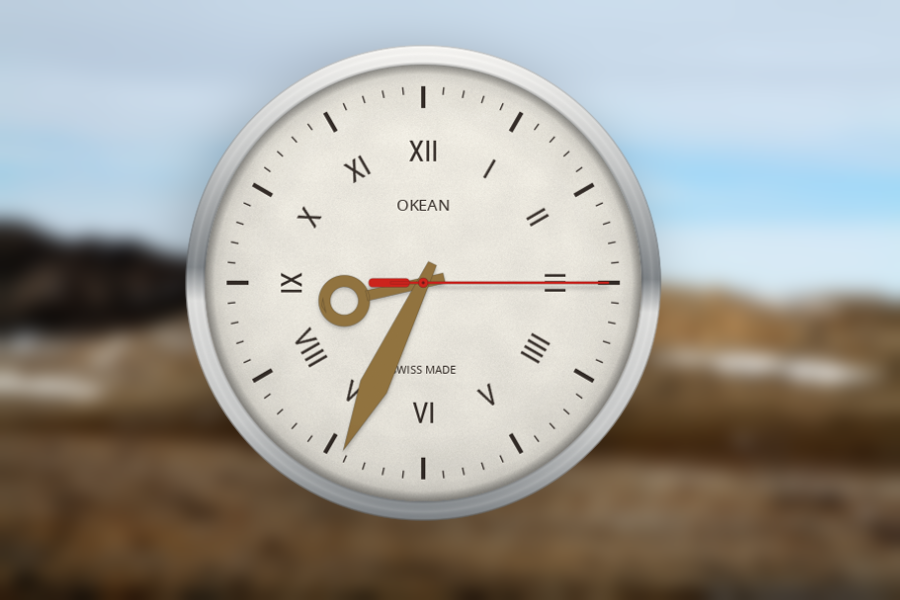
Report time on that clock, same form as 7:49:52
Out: 8:34:15
